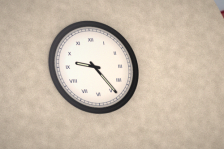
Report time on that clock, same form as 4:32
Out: 9:24
